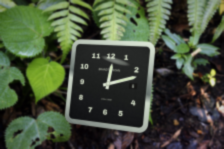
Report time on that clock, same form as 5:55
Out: 12:12
